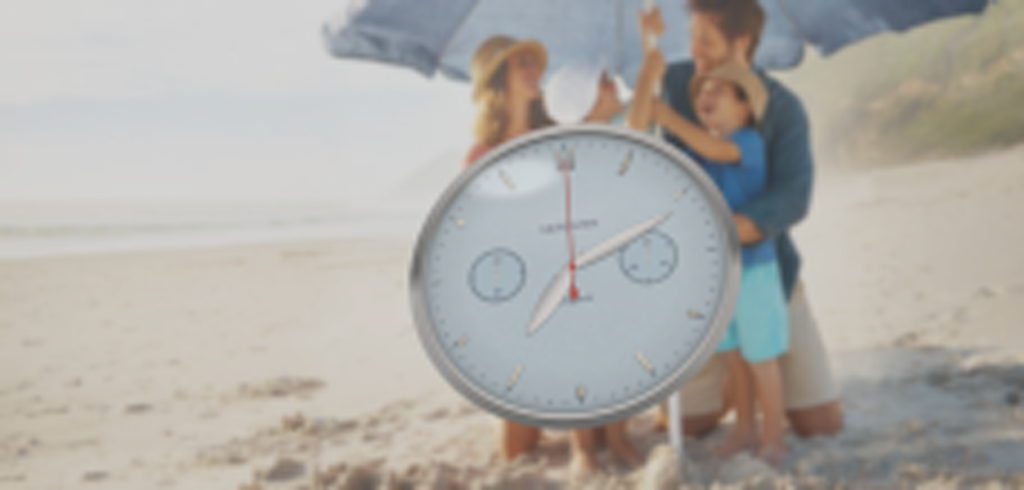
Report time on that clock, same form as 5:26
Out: 7:11
